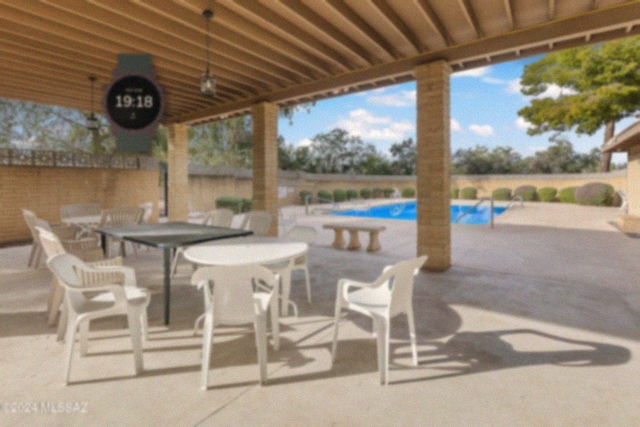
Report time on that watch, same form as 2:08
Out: 19:18
